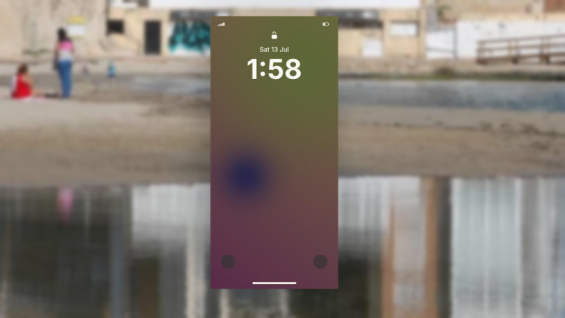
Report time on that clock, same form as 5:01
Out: 1:58
